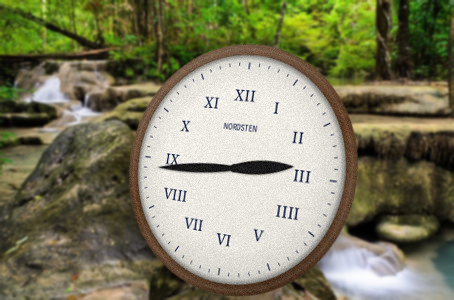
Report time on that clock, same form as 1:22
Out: 2:44
